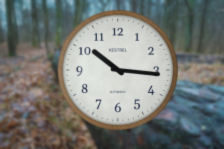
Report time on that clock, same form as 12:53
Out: 10:16
